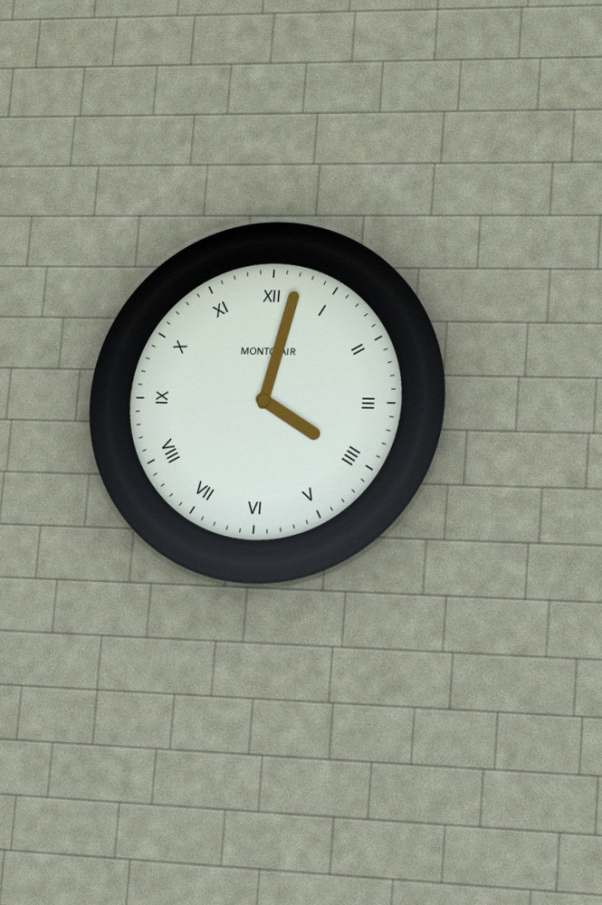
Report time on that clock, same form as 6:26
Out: 4:02
